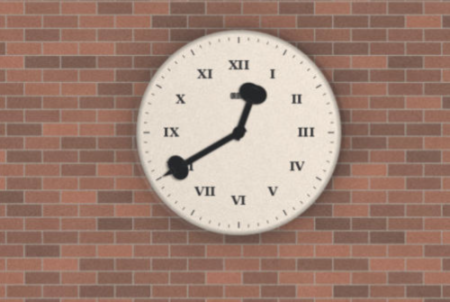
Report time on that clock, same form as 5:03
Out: 12:40
